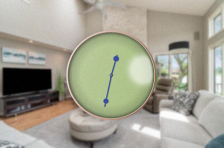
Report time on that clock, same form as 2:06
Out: 12:32
